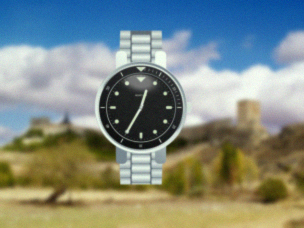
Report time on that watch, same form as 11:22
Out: 12:35
